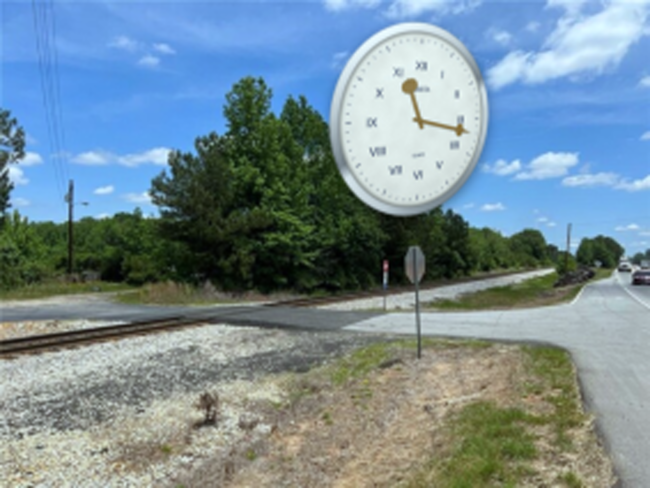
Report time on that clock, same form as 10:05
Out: 11:17
